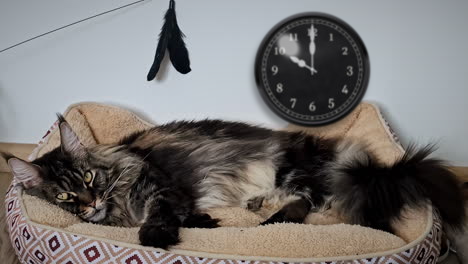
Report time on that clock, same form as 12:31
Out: 10:00
